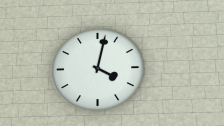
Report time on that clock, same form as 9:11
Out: 4:02
